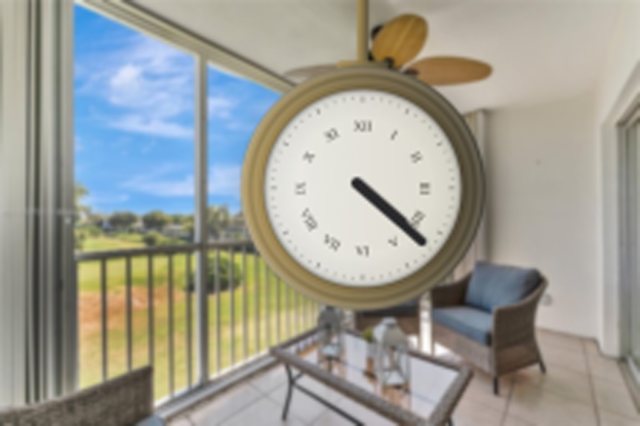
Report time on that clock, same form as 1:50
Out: 4:22
